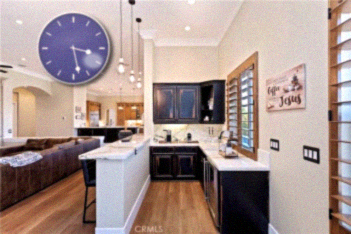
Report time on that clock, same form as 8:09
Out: 3:28
